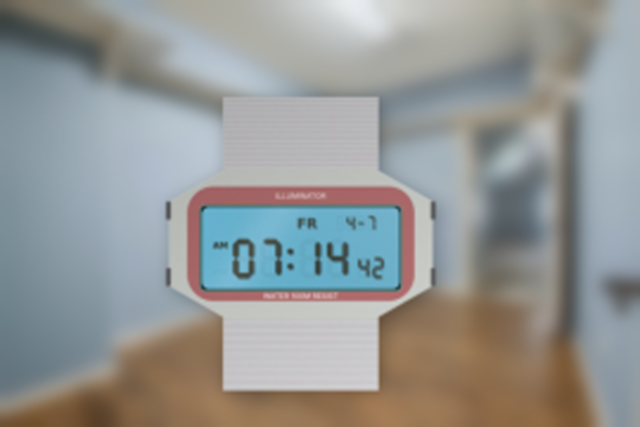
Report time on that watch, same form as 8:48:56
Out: 7:14:42
